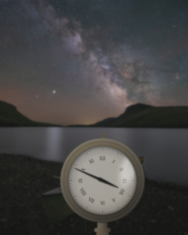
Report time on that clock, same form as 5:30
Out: 3:49
